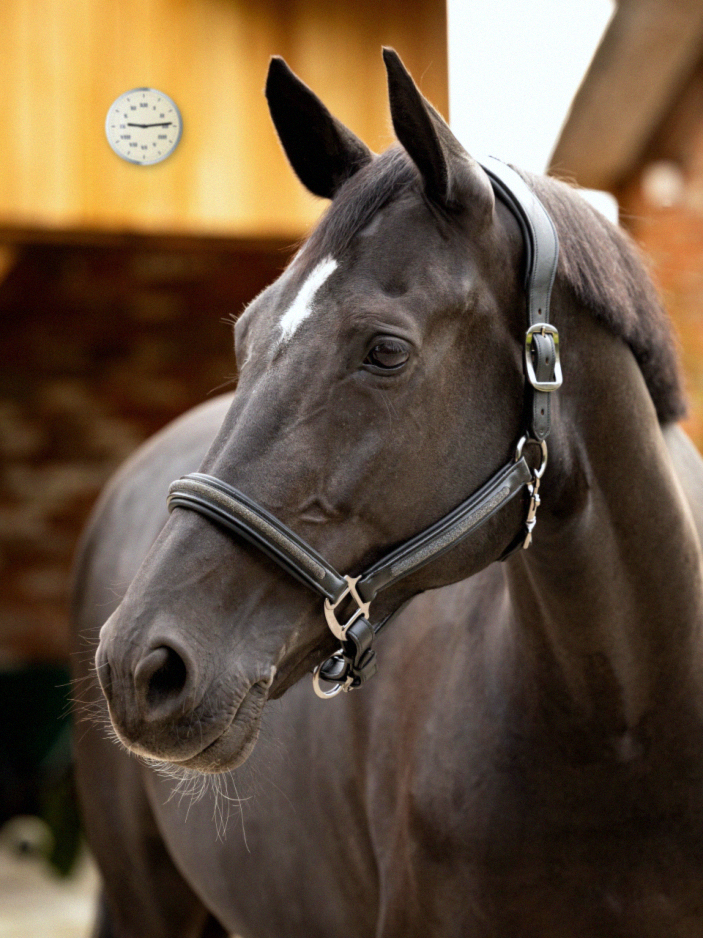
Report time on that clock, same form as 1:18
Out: 9:14
